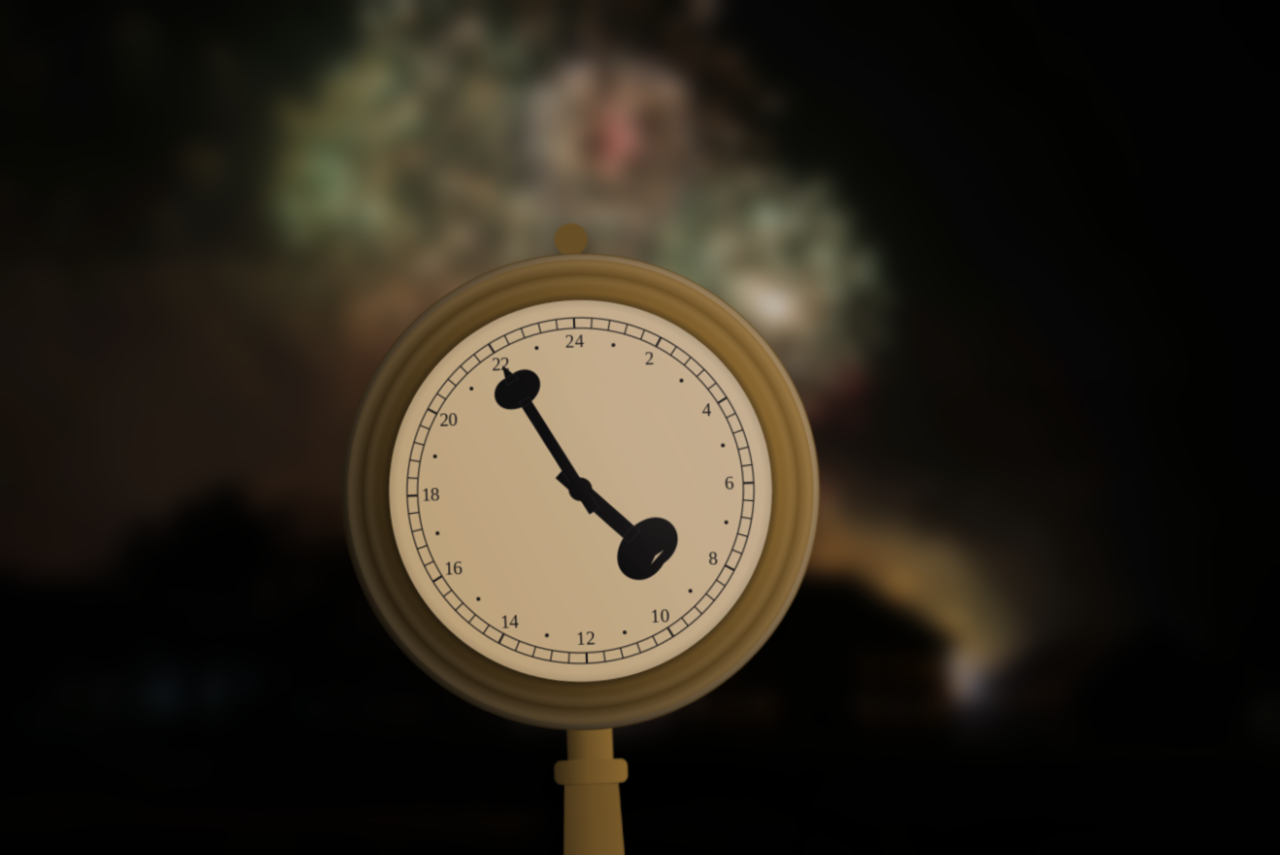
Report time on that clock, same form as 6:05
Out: 8:55
